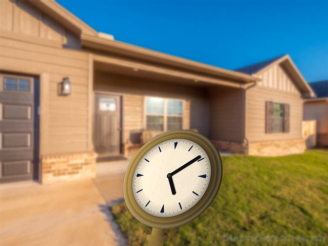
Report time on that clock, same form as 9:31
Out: 5:09
